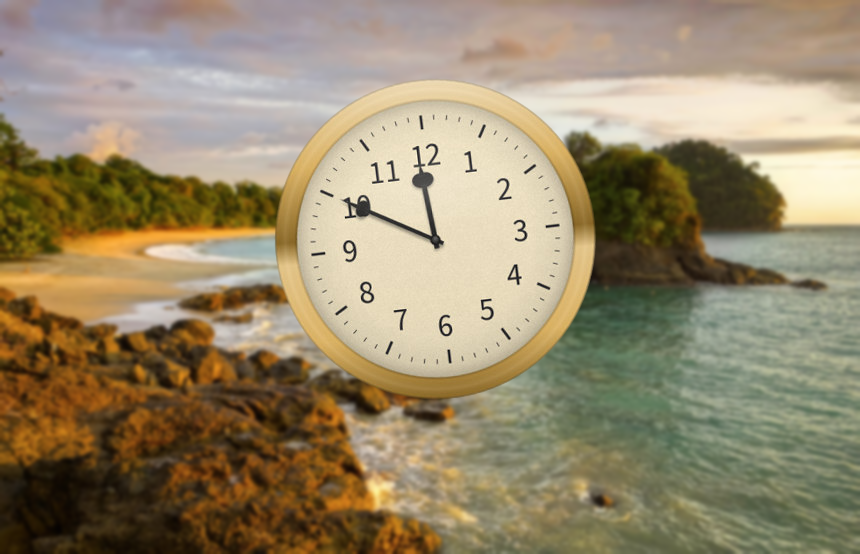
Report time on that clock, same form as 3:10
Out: 11:50
